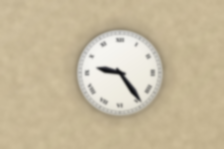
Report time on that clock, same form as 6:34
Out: 9:24
